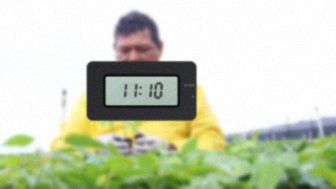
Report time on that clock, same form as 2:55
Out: 11:10
